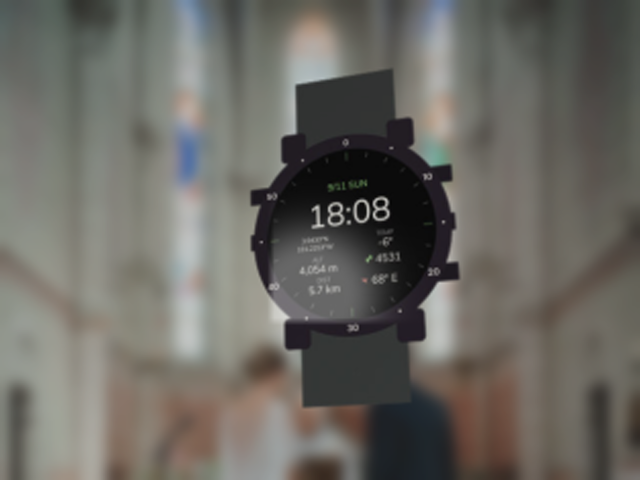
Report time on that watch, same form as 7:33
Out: 18:08
